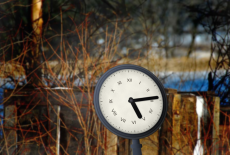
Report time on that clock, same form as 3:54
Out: 5:14
